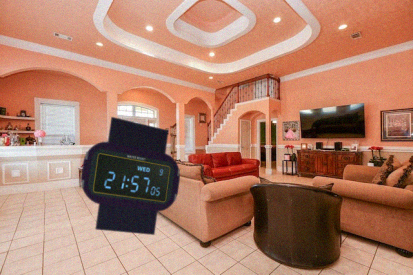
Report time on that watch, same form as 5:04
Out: 21:57
